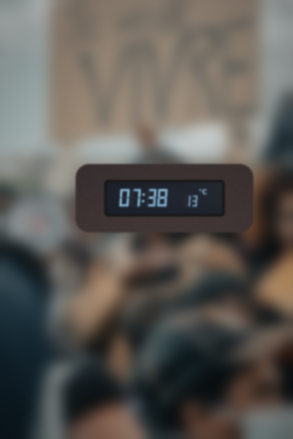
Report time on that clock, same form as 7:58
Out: 7:38
